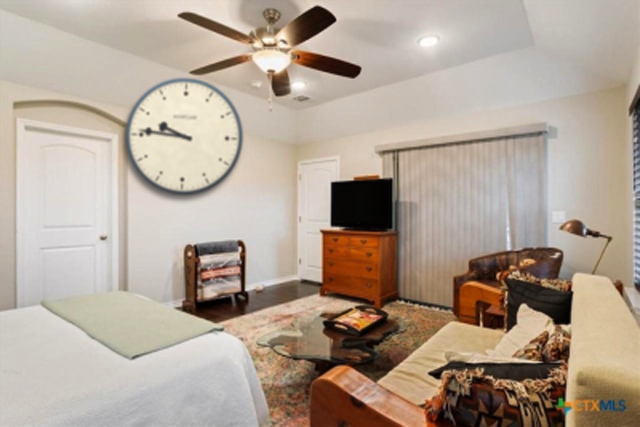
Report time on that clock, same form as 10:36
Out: 9:46
